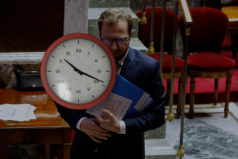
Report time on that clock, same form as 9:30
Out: 10:19
